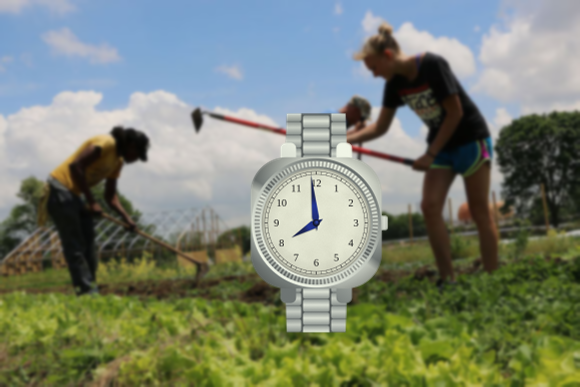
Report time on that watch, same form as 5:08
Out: 7:59
